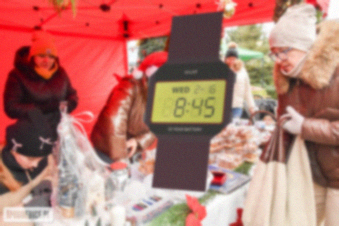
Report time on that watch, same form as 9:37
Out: 8:45
